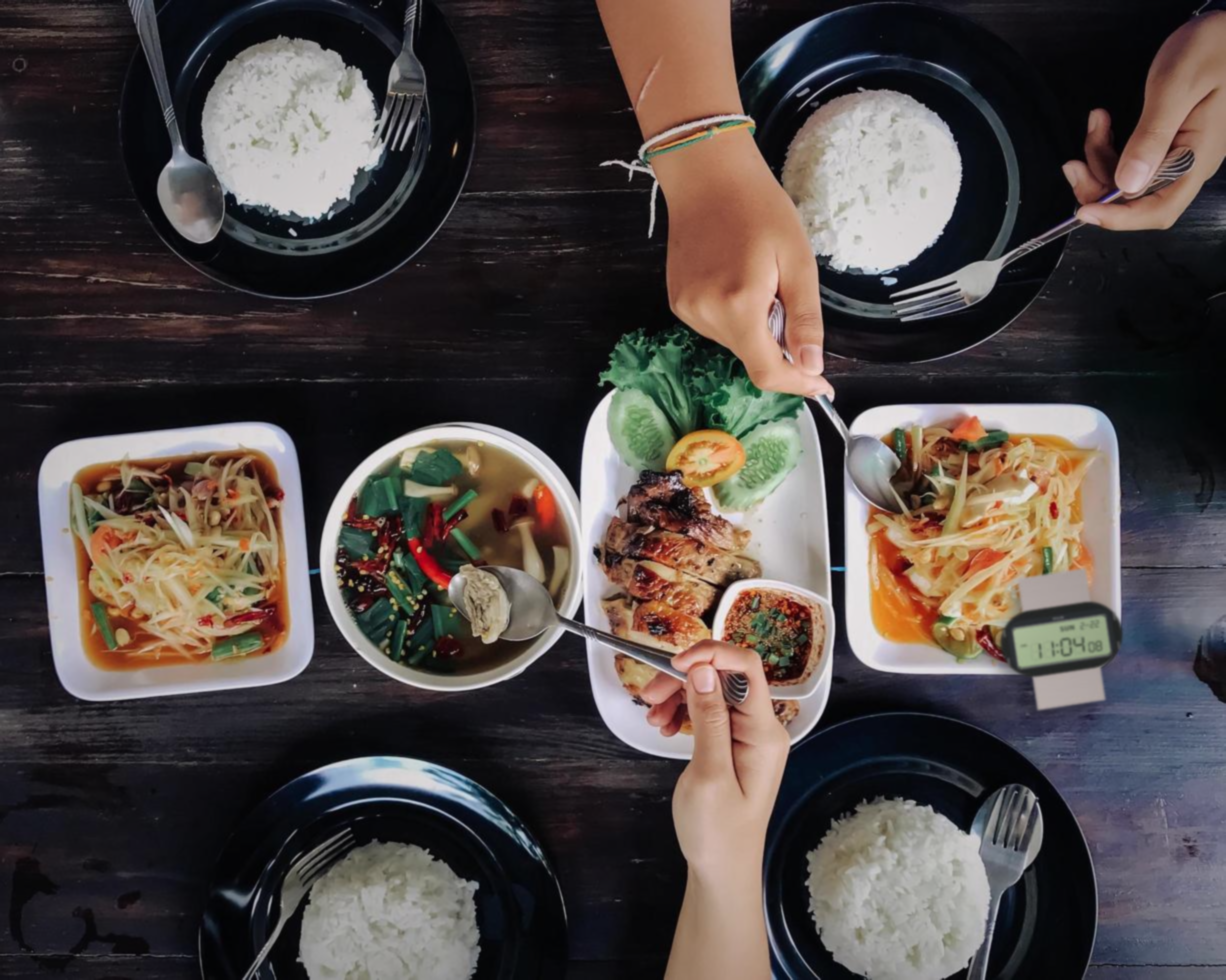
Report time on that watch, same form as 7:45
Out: 11:04
